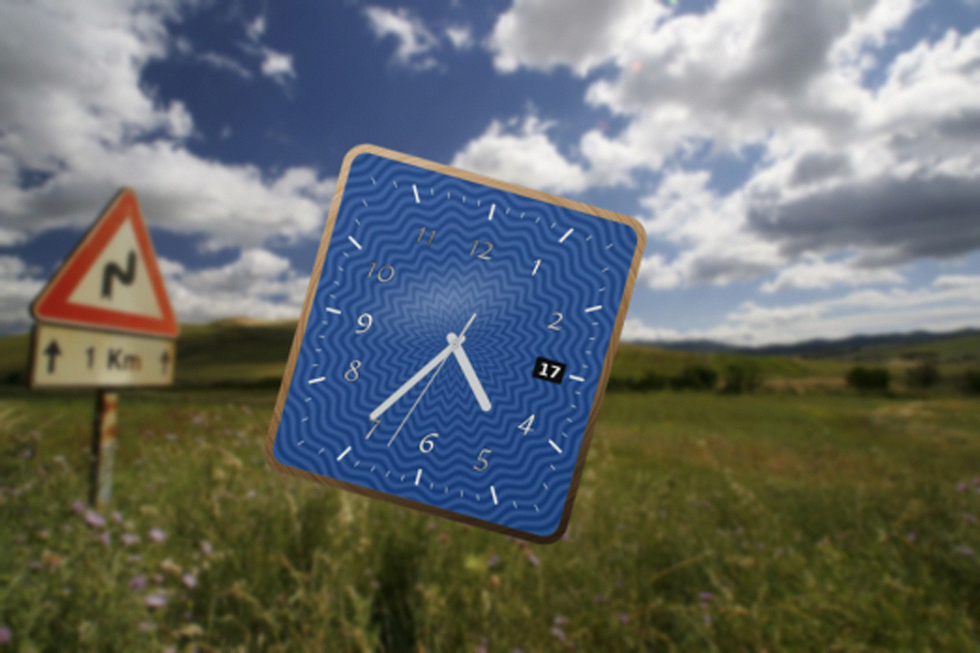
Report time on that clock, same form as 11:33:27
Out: 4:35:33
